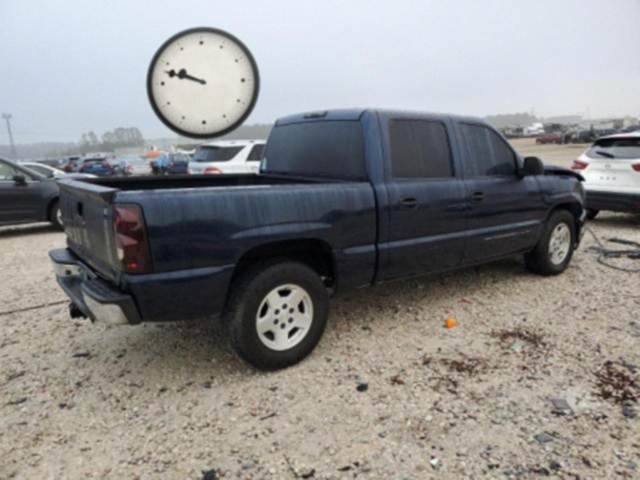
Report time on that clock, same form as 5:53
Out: 9:48
